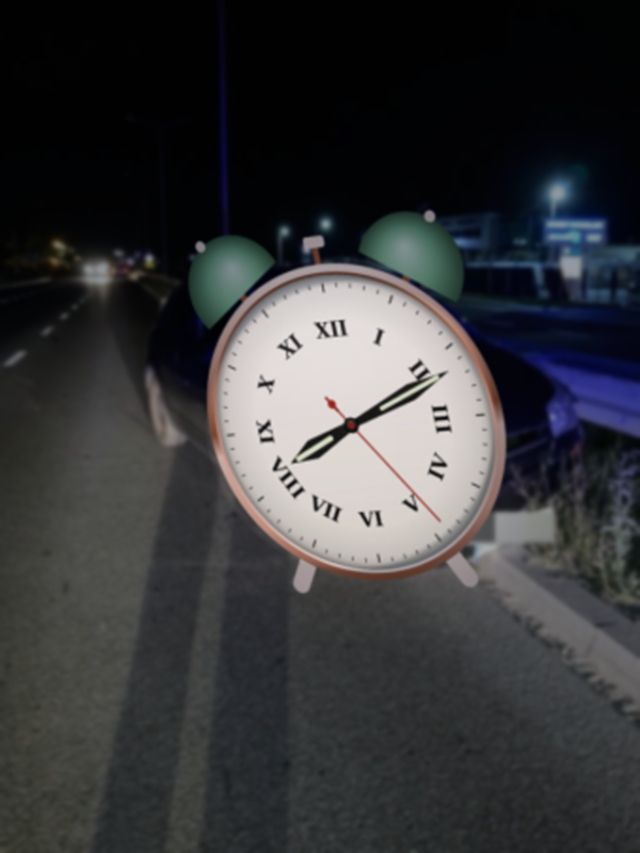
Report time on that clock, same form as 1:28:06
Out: 8:11:24
